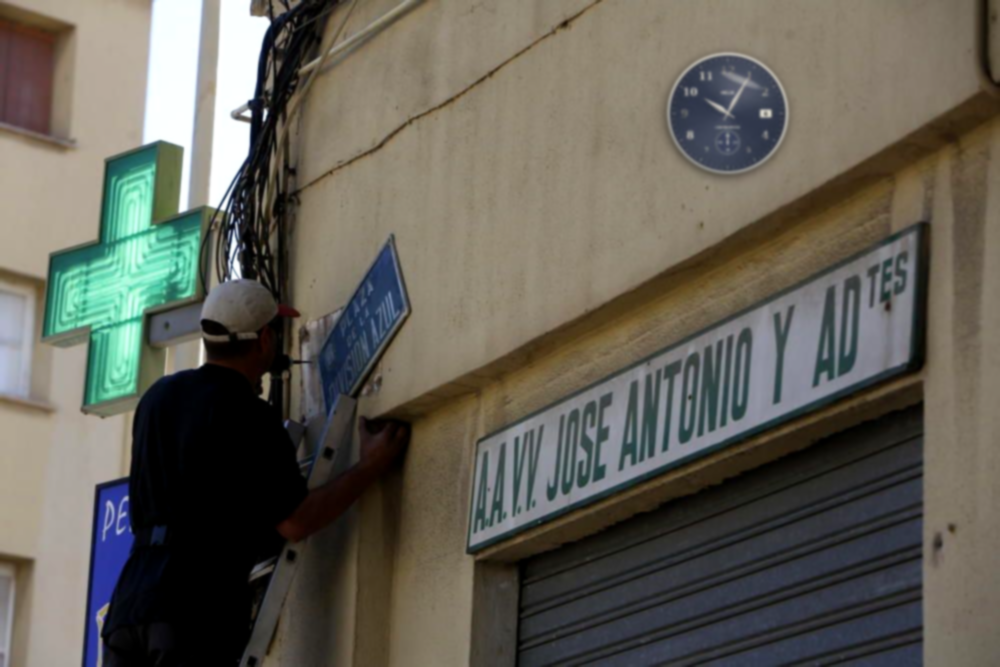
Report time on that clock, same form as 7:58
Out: 10:05
